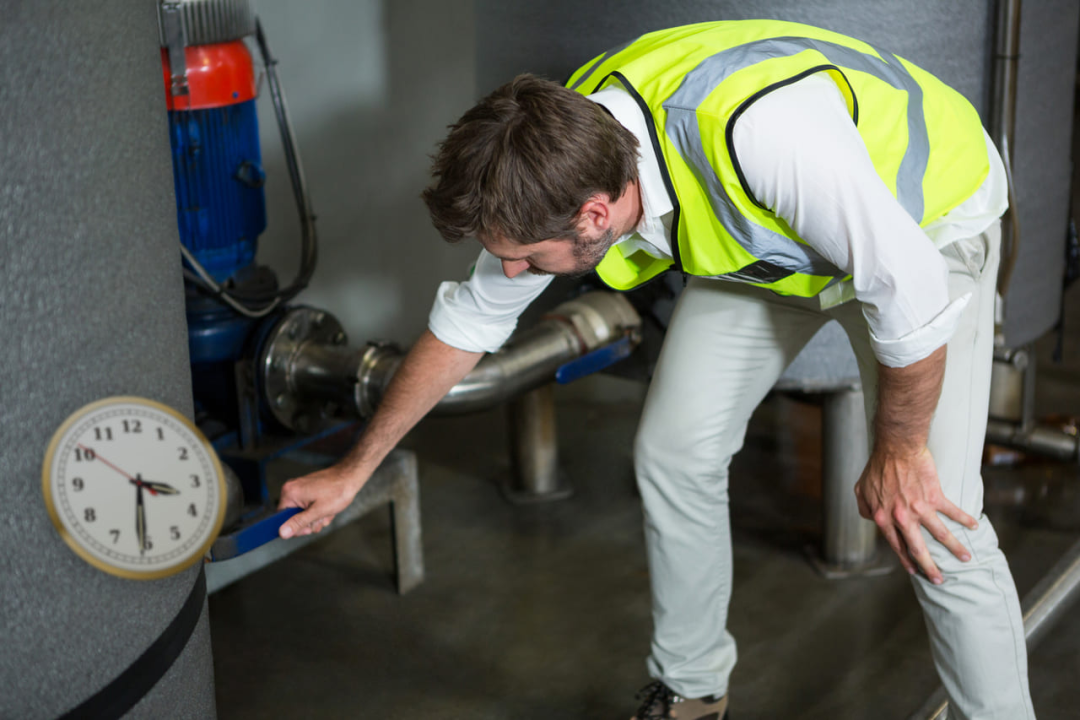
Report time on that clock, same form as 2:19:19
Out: 3:30:51
